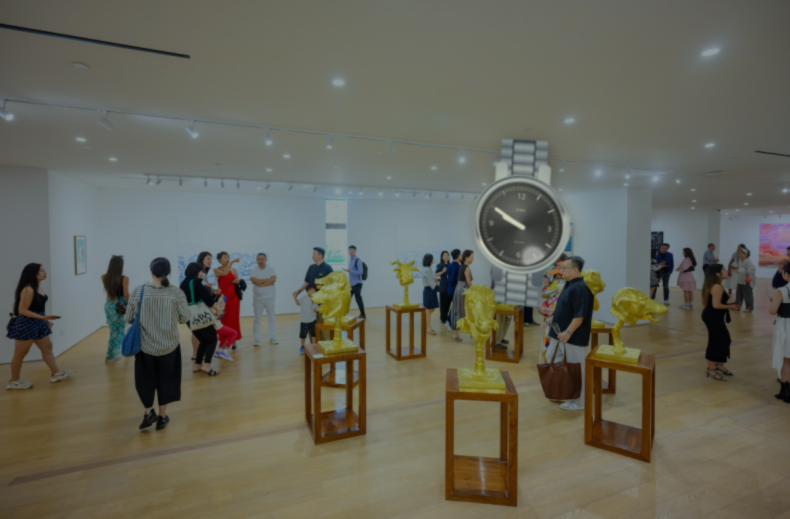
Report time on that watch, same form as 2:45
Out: 9:50
